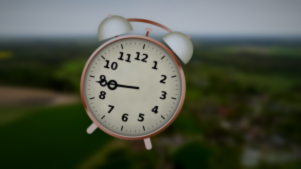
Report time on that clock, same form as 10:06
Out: 8:44
